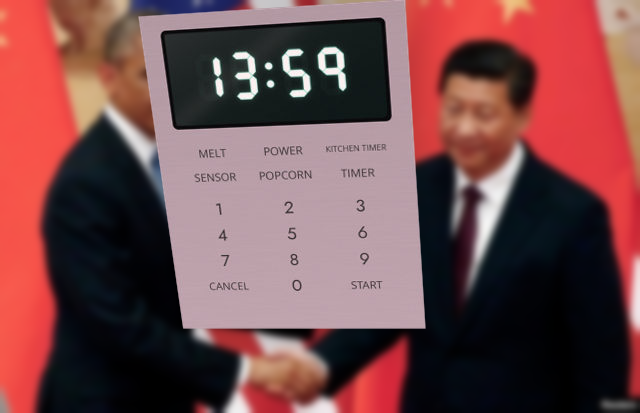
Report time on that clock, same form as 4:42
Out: 13:59
